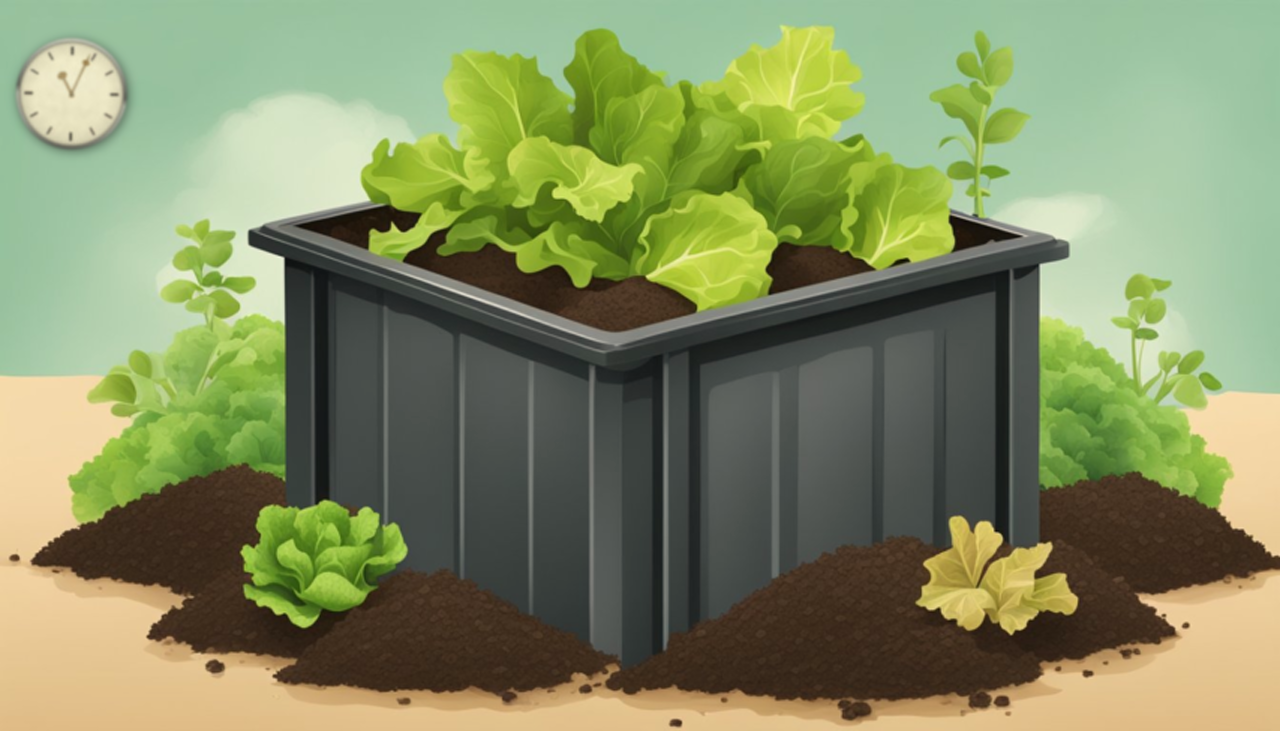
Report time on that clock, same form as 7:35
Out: 11:04
